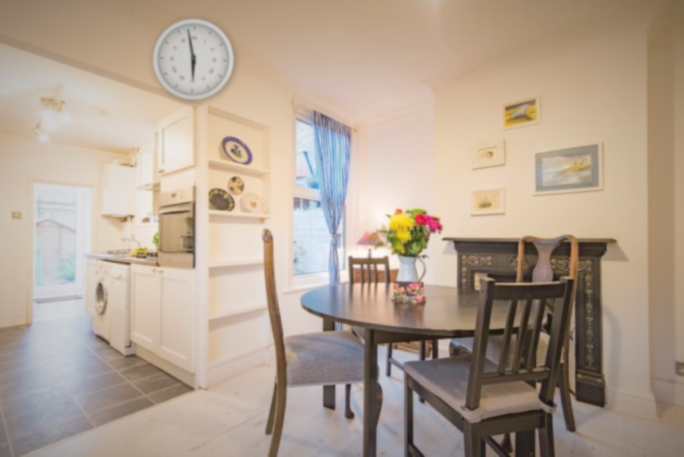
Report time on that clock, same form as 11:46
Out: 5:58
